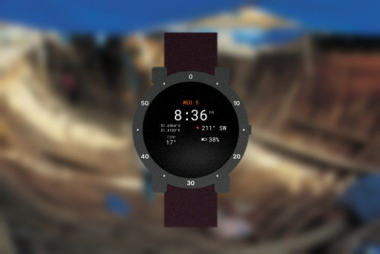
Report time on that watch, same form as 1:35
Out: 8:36
